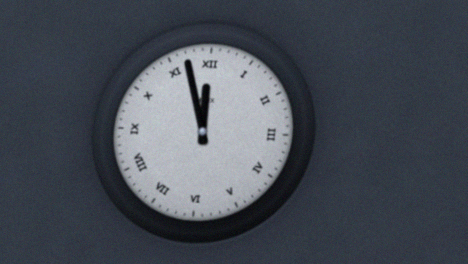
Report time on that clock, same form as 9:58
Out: 11:57
